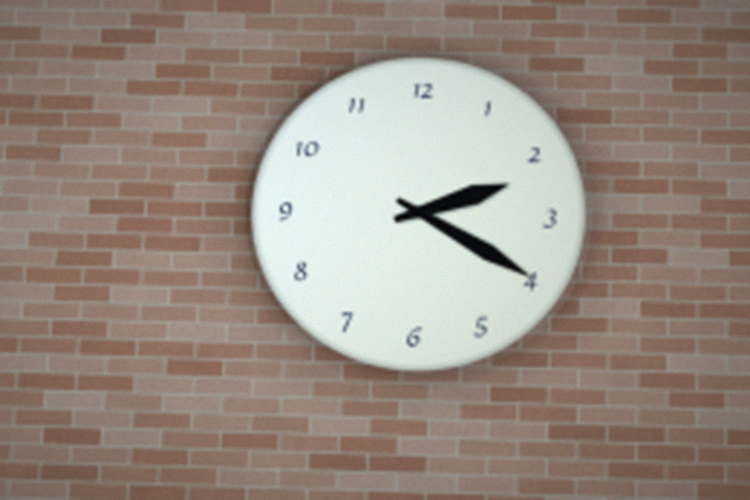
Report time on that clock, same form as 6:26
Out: 2:20
